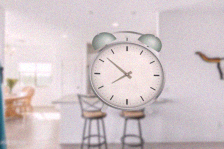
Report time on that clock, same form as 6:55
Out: 7:52
